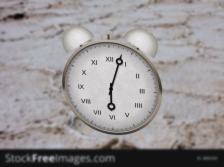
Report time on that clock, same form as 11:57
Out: 6:03
